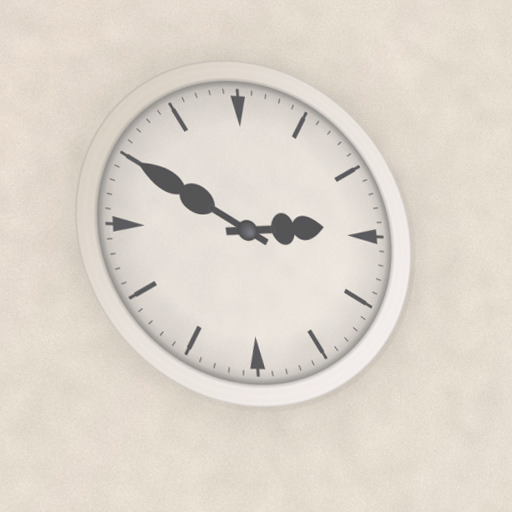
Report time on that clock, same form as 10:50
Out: 2:50
